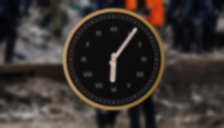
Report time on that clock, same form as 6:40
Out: 6:06
